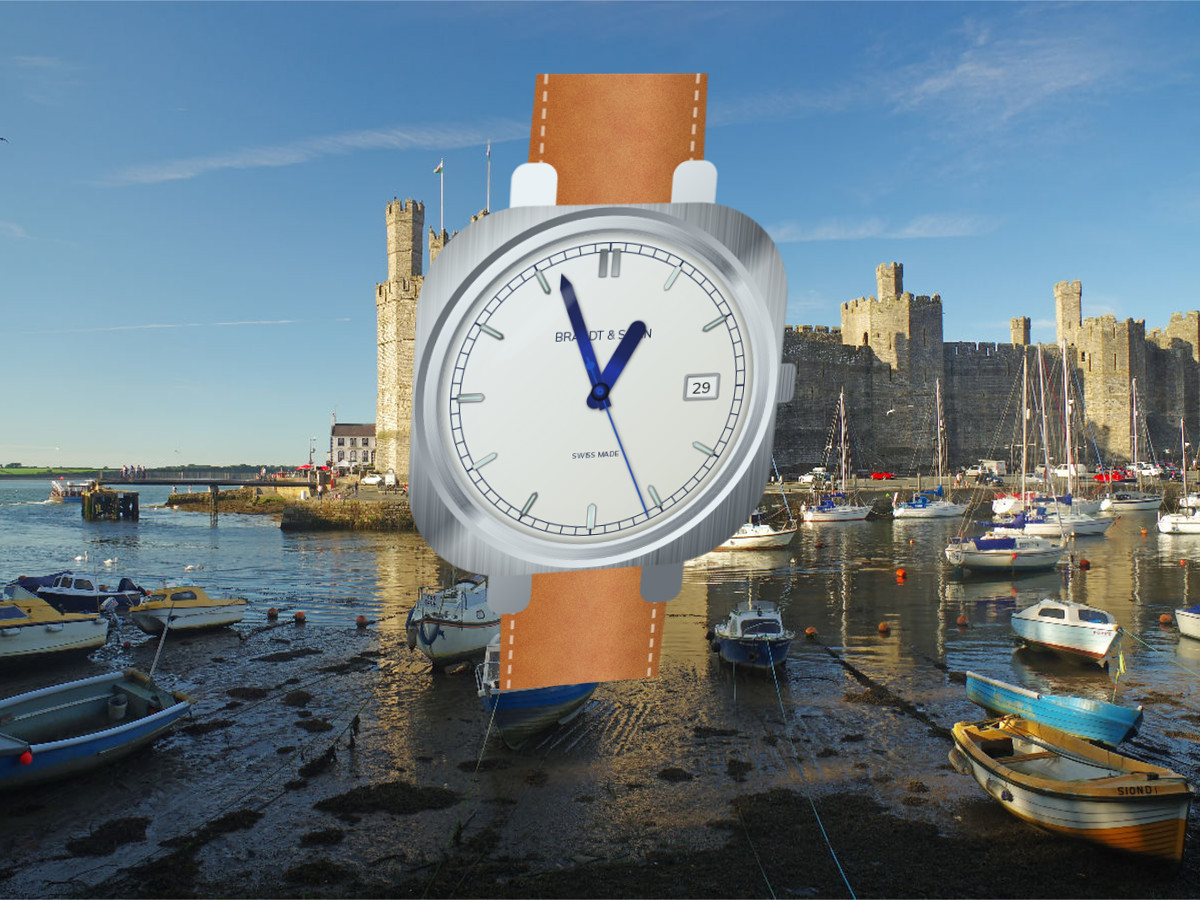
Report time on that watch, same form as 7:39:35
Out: 12:56:26
